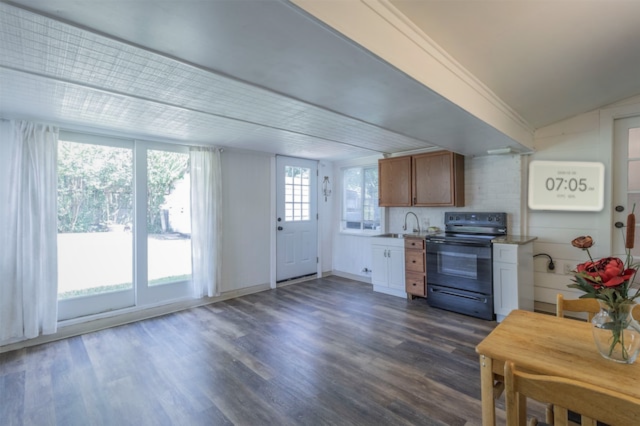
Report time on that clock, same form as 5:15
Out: 7:05
